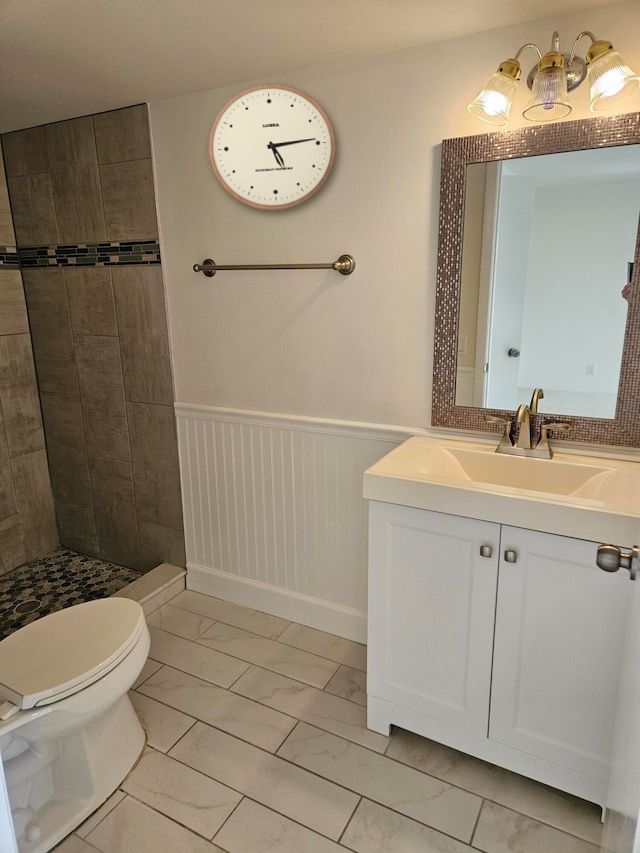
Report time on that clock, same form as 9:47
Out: 5:14
